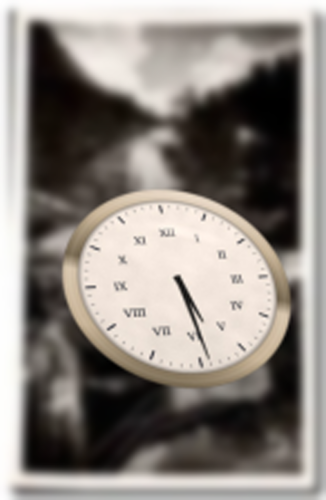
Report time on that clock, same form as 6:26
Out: 5:29
